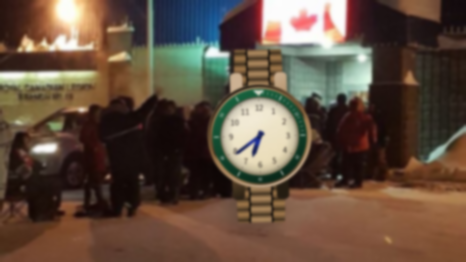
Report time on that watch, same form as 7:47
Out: 6:39
